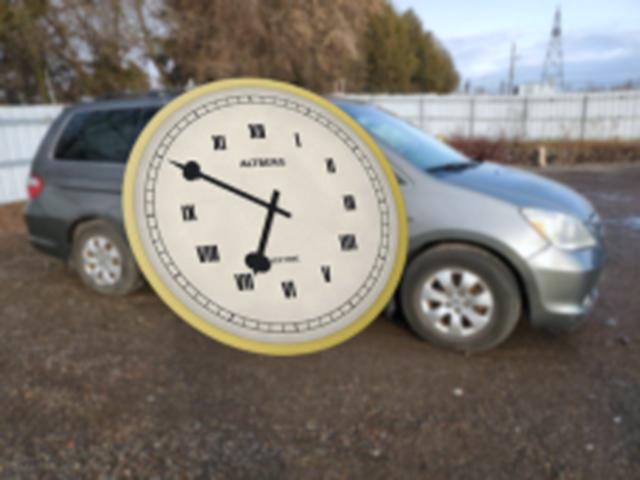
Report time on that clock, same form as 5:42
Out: 6:50
